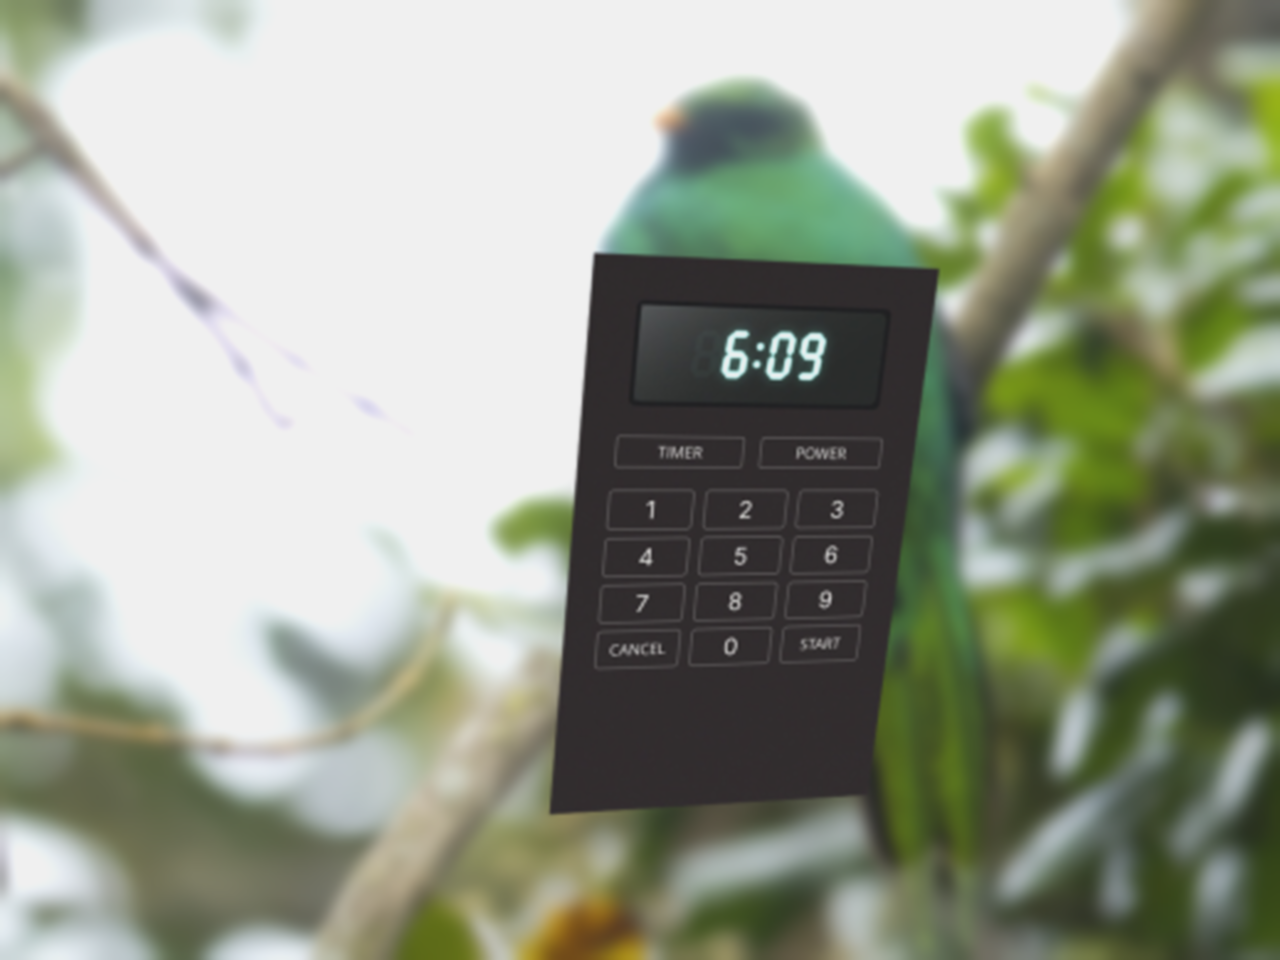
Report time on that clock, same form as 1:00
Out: 6:09
